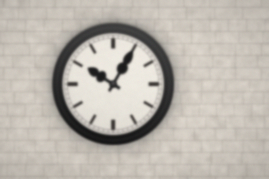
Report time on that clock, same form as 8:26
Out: 10:05
